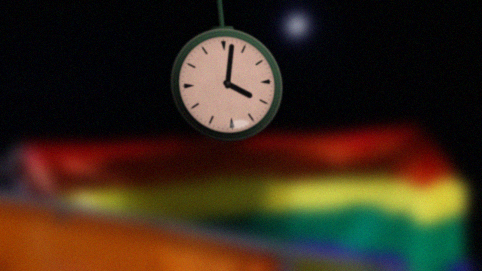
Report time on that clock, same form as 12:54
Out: 4:02
